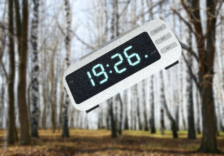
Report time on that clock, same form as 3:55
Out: 19:26
